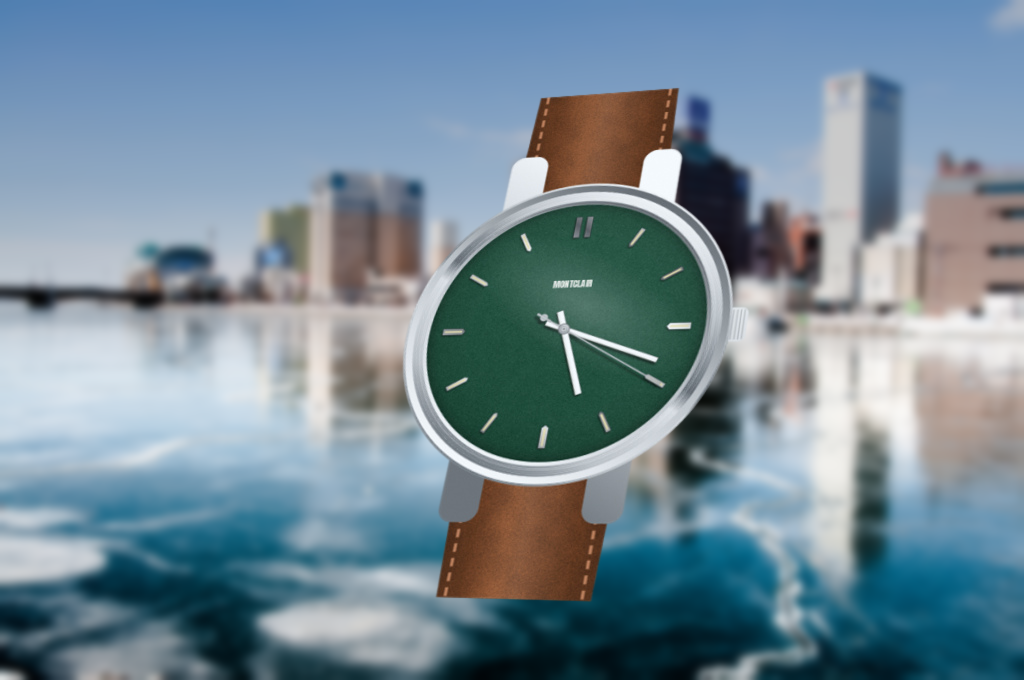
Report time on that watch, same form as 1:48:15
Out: 5:18:20
